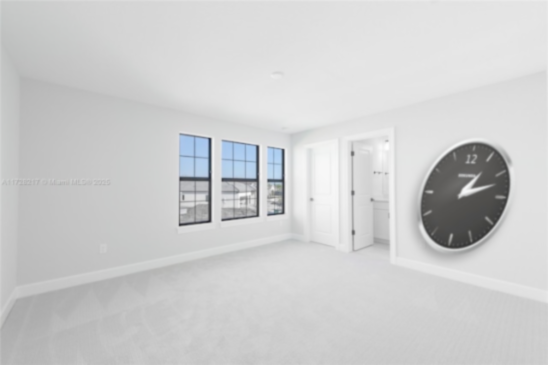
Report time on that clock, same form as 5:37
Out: 1:12
